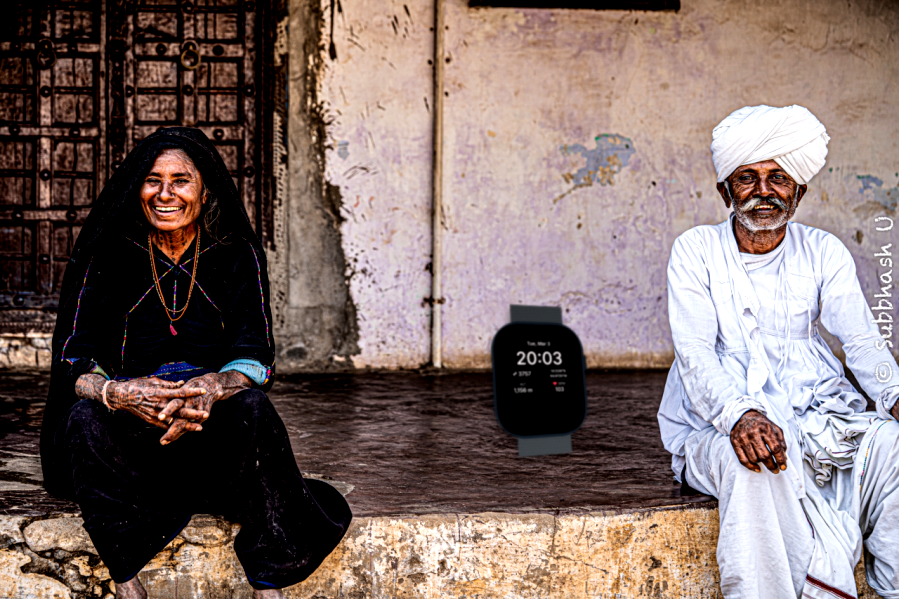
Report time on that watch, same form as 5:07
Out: 20:03
